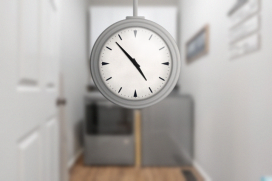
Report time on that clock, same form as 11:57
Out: 4:53
